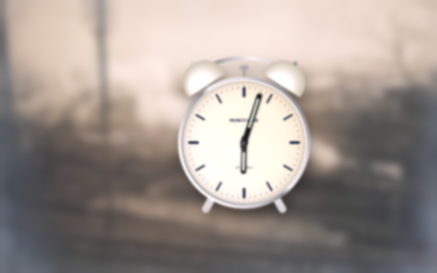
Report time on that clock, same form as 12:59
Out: 6:03
